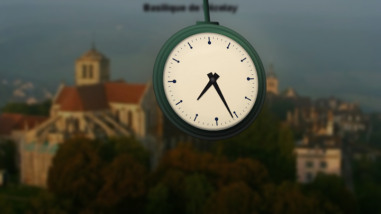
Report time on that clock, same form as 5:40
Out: 7:26
